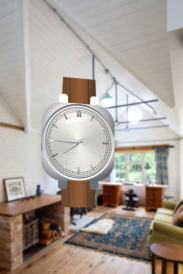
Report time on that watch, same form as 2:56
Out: 7:45
